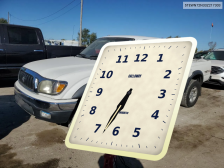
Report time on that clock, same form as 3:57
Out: 6:33
